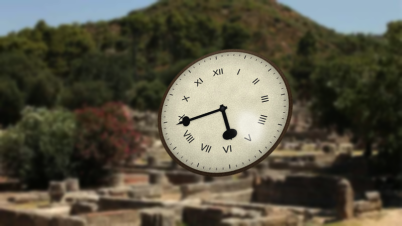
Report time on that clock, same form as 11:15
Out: 5:44
